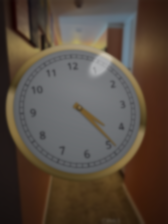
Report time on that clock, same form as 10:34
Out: 4:24
